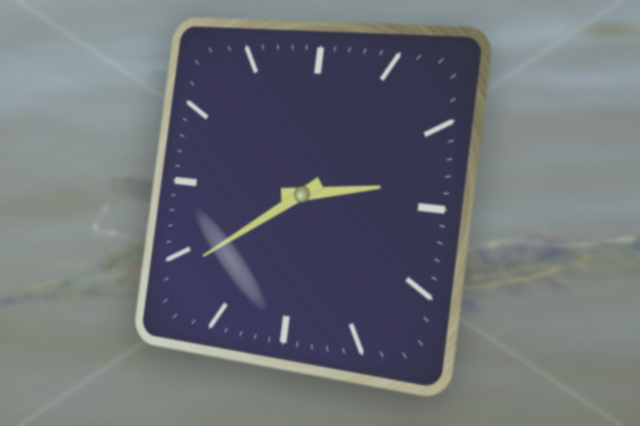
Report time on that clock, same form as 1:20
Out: 2:39
